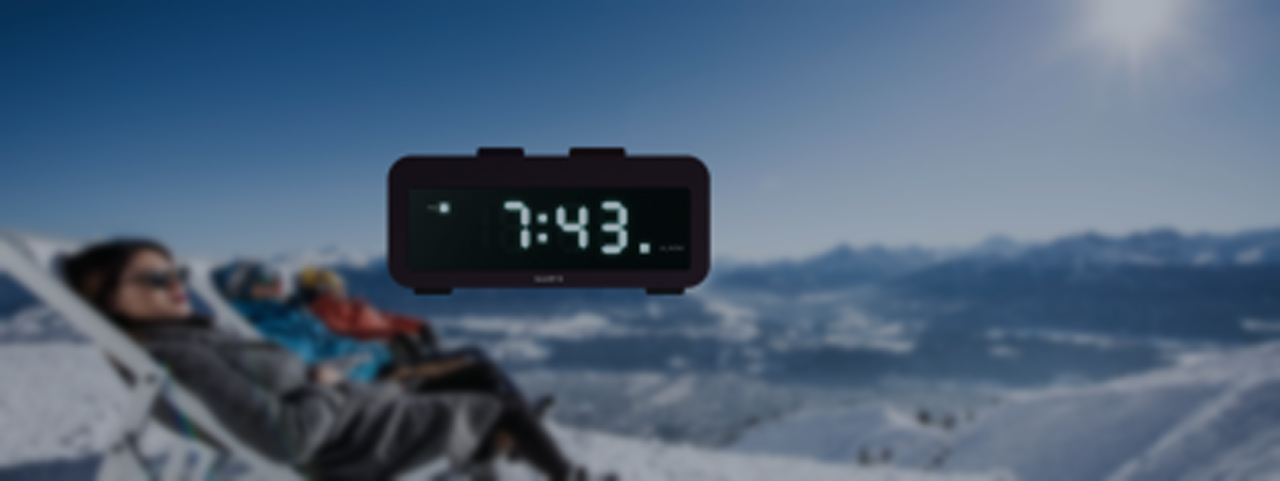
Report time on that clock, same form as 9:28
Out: 7:43
